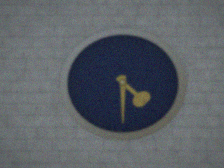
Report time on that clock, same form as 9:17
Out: 4:30
